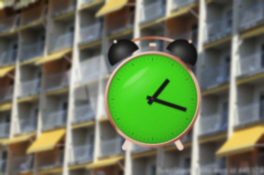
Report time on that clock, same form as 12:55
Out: 1:18
